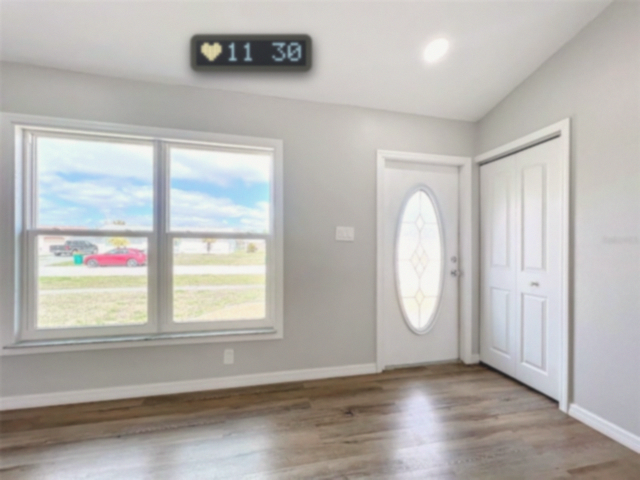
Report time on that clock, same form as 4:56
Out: 11:30
